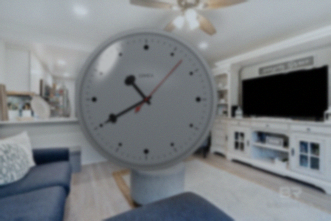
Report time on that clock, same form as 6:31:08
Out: 10:40:07
